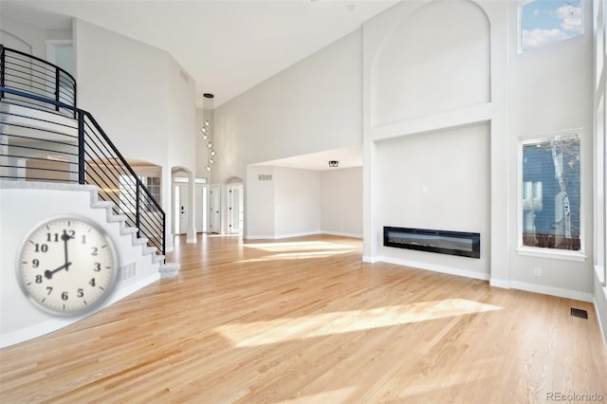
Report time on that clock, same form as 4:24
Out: 7:59
